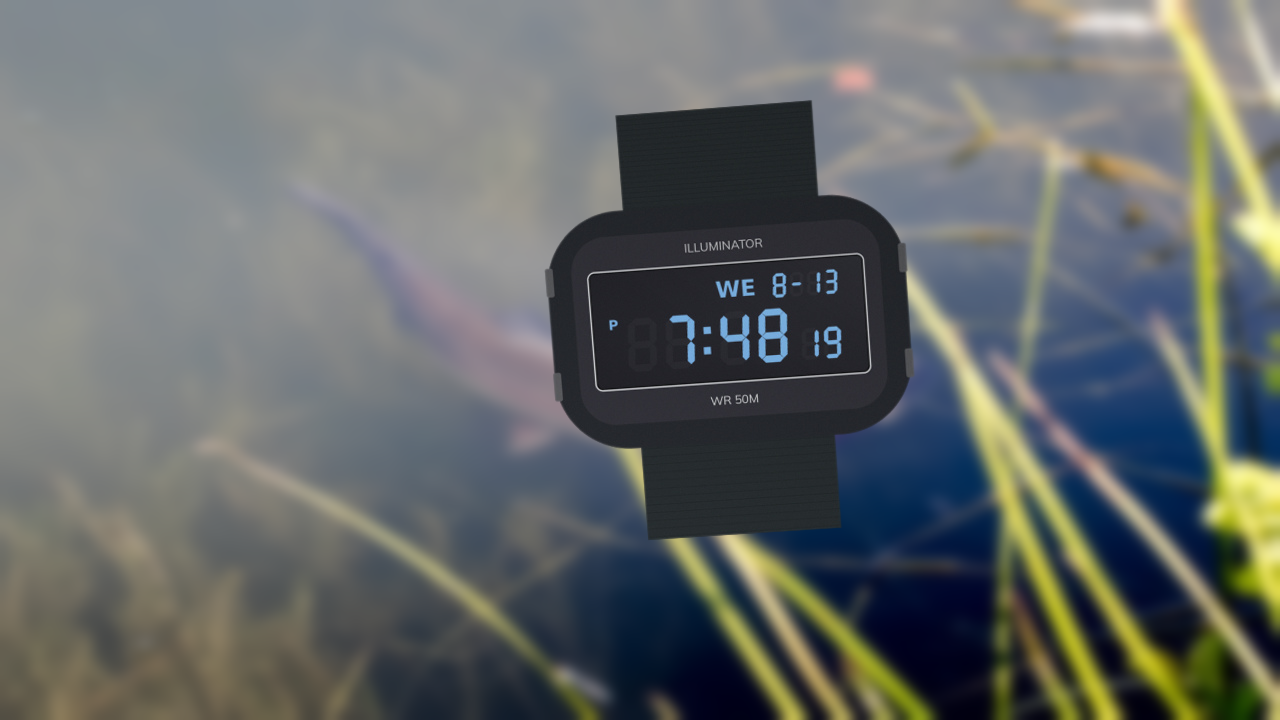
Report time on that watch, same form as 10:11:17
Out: 7:48:19
